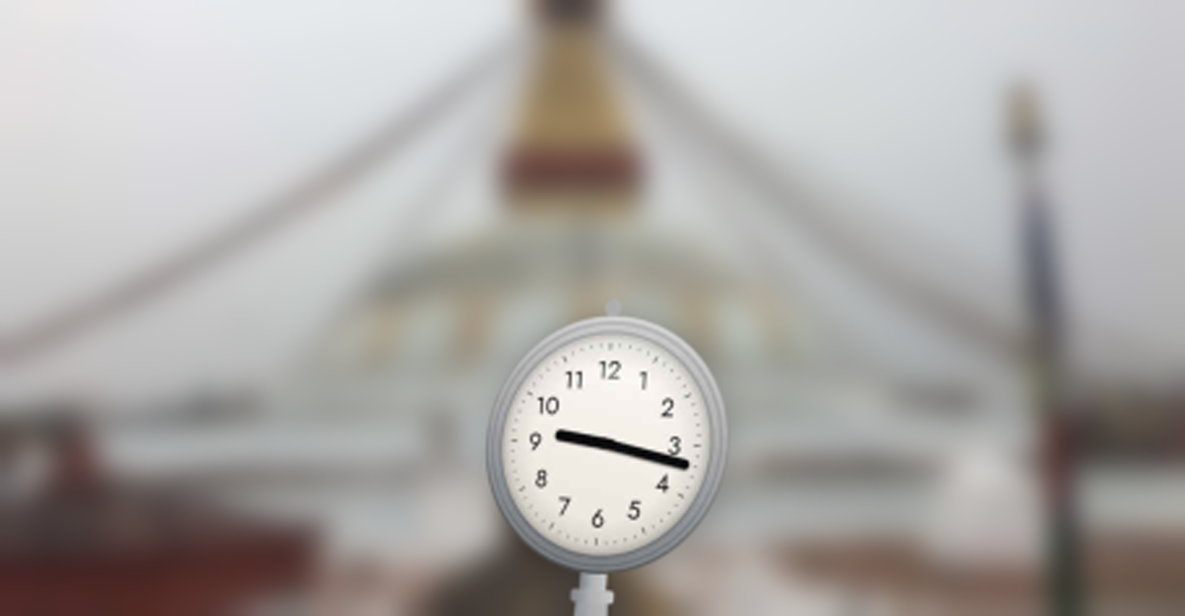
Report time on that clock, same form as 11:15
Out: 9:17
